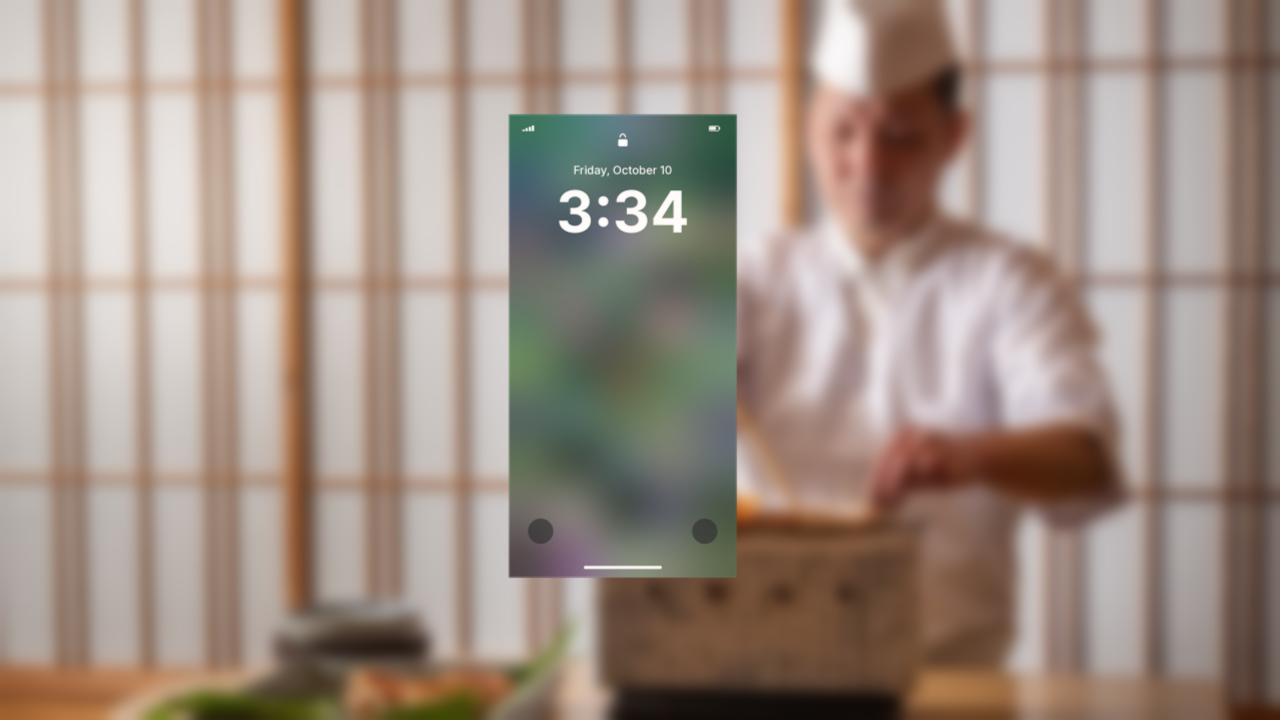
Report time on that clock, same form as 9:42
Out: 3:34
